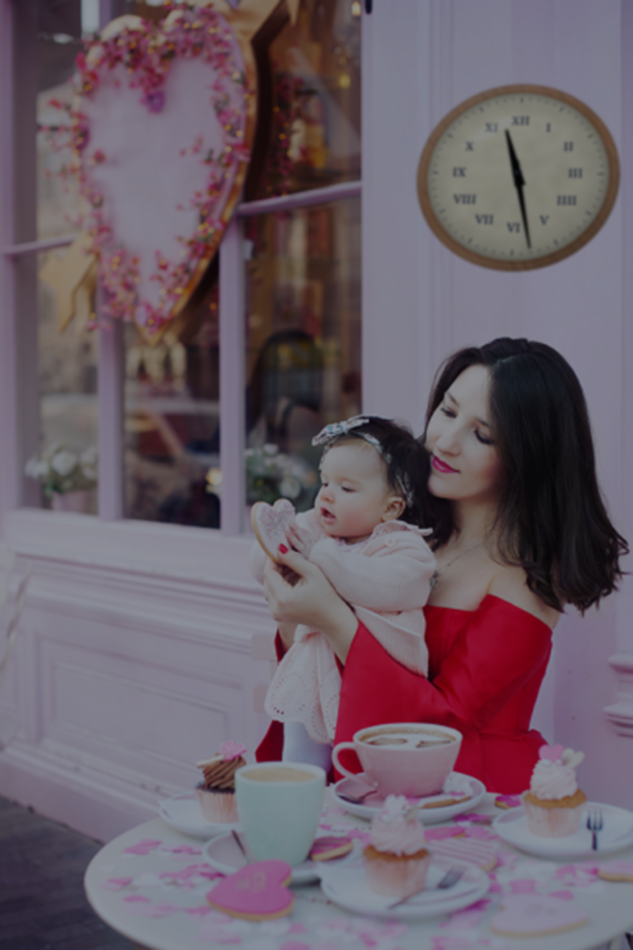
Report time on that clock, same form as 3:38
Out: 11:28
